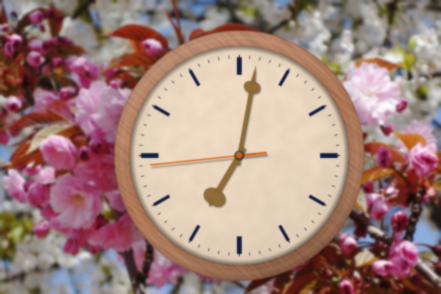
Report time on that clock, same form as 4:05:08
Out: 7:01:44
